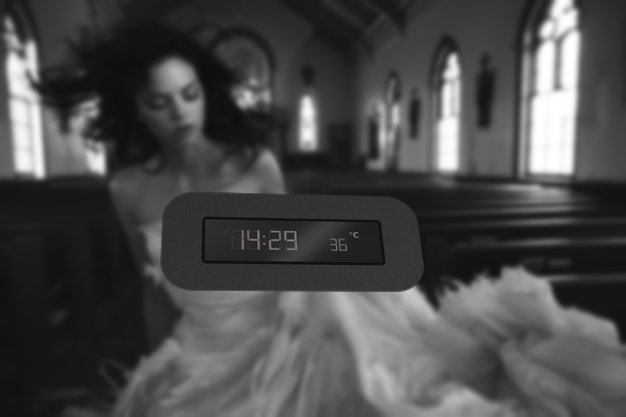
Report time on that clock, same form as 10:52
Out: 14:29
